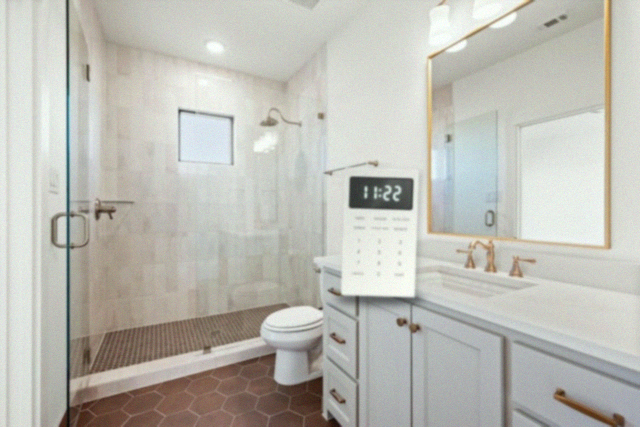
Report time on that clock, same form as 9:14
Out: 11:22
